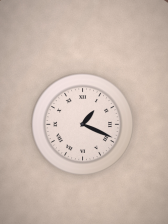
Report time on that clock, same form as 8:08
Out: 1:19
